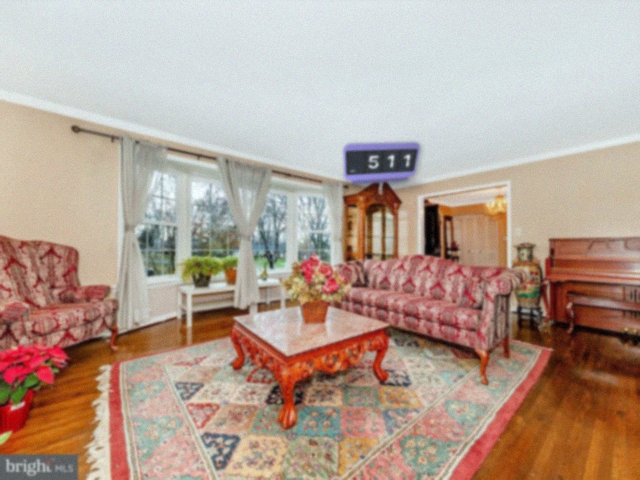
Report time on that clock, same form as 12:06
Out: 5:11
